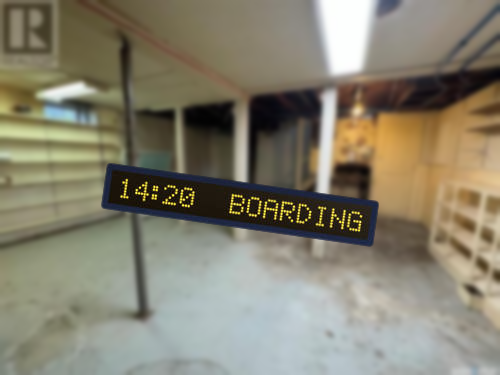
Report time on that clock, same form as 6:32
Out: 14:20
